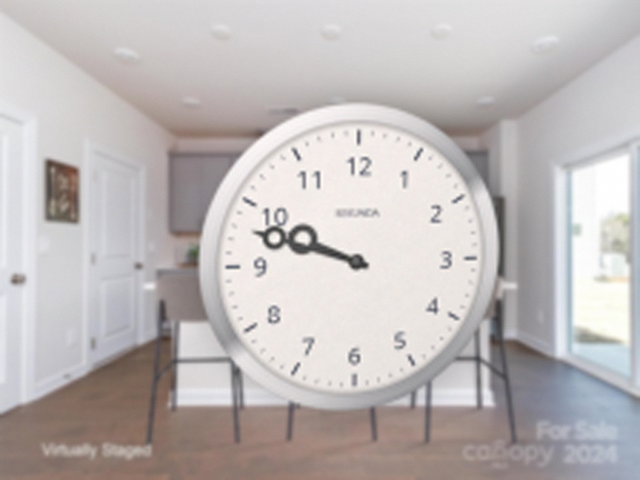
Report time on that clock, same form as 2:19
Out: 9:48
